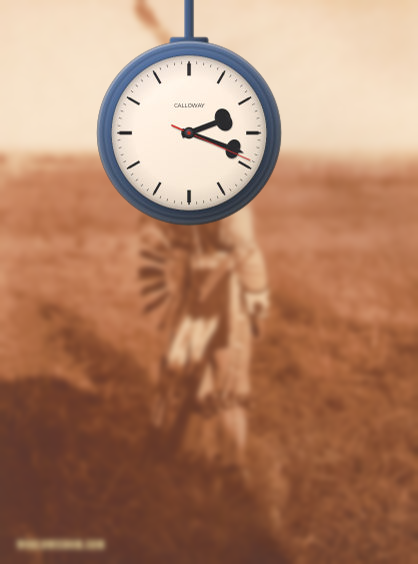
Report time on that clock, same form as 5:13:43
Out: 2:18:19
